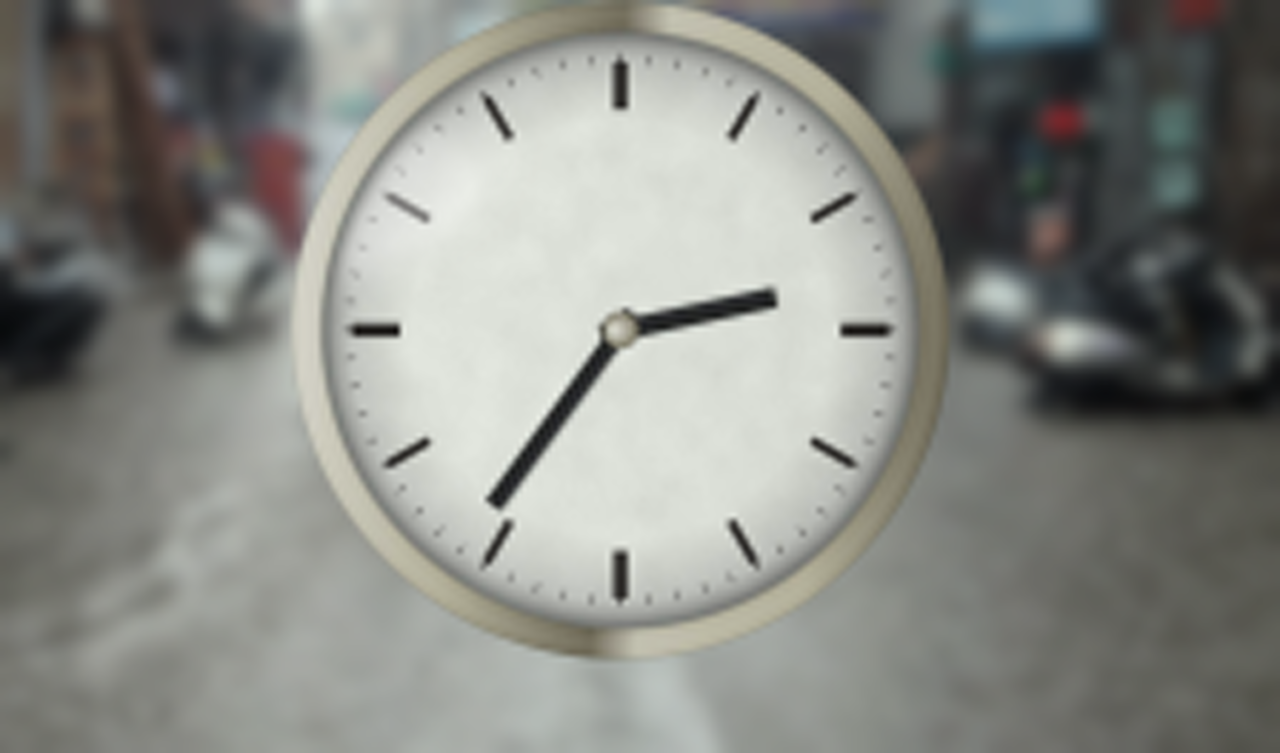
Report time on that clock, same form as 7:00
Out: 2:36
